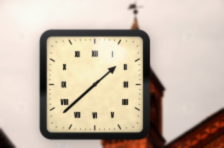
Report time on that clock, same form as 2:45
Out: 1:38
